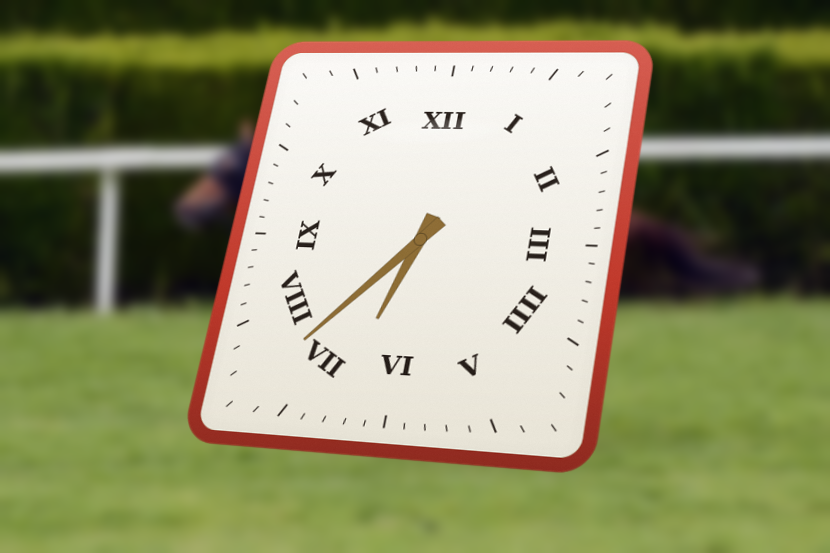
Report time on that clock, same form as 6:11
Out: 6:37
